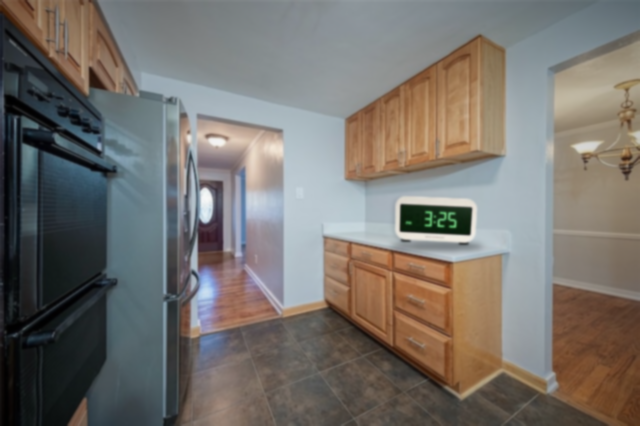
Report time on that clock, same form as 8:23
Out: 3:25
